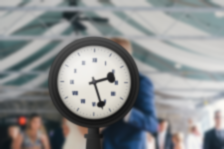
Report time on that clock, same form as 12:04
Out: 2:27
